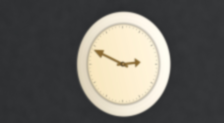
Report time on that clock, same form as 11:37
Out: 2:49
